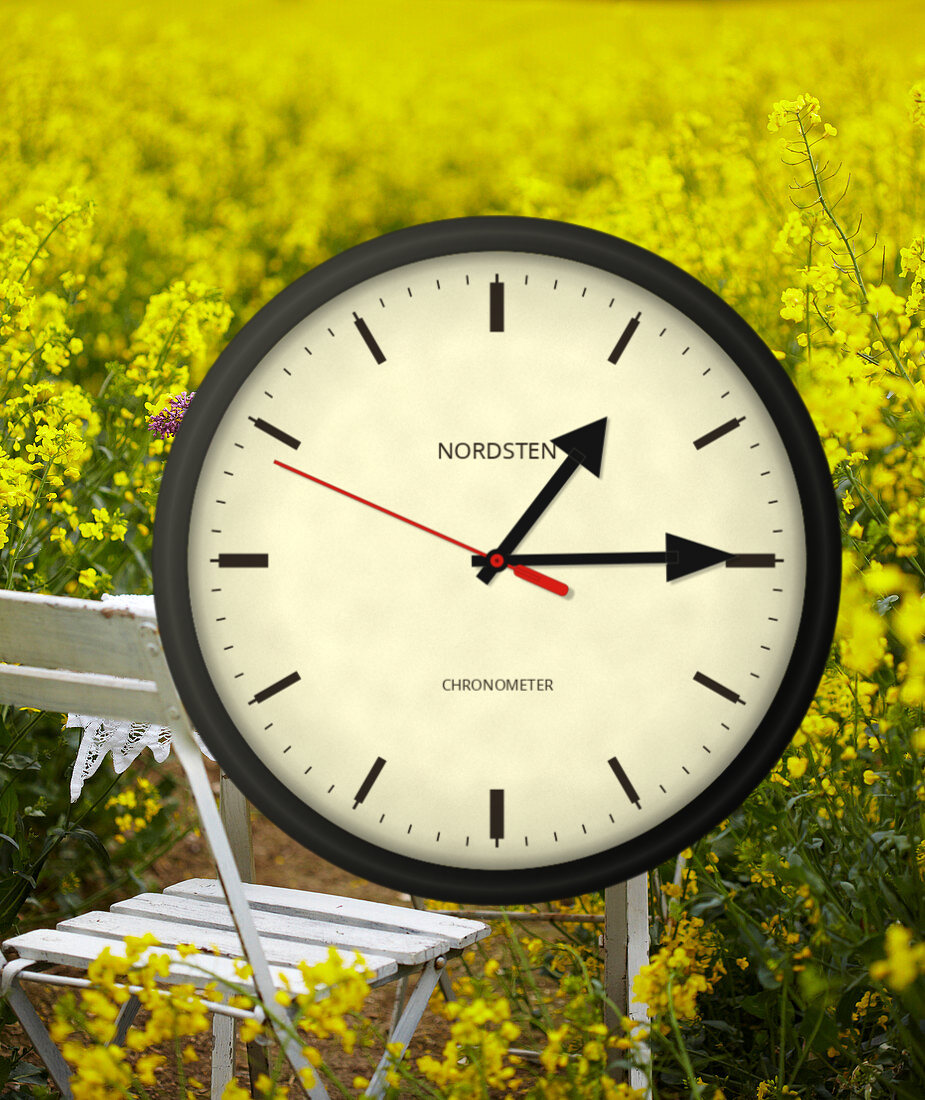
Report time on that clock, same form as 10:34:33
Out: 1:14:49
